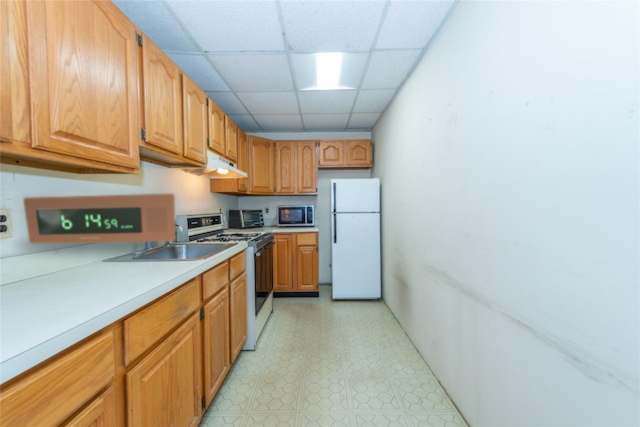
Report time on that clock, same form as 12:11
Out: 6:14
